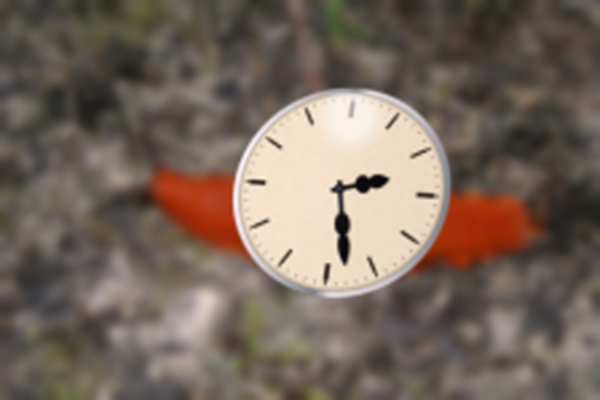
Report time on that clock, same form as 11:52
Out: 2:28
